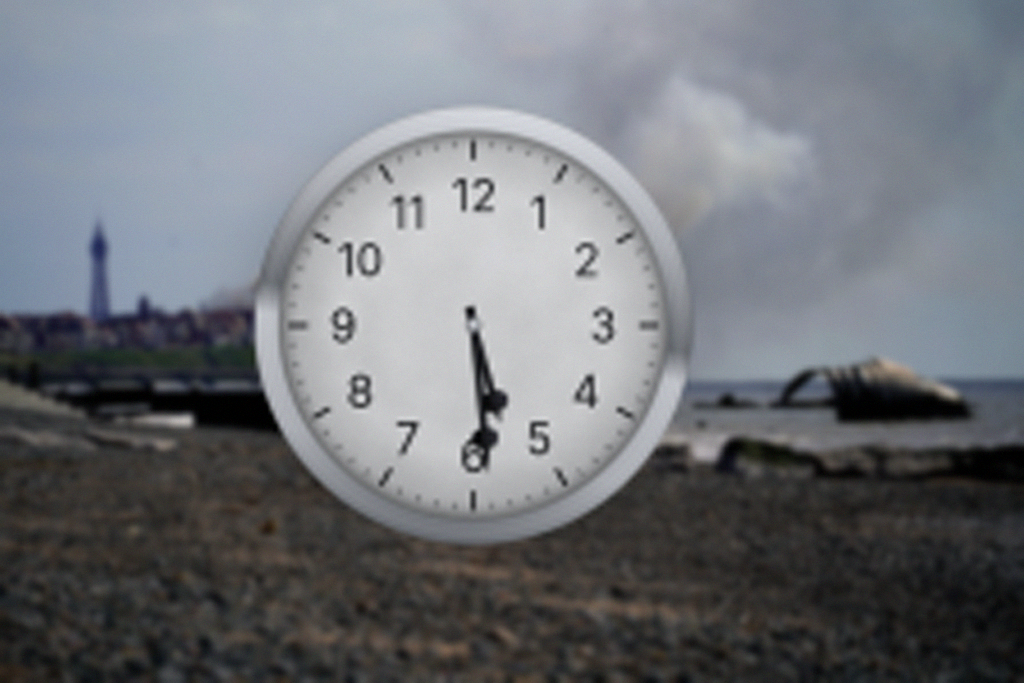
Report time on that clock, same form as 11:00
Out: 5:29
